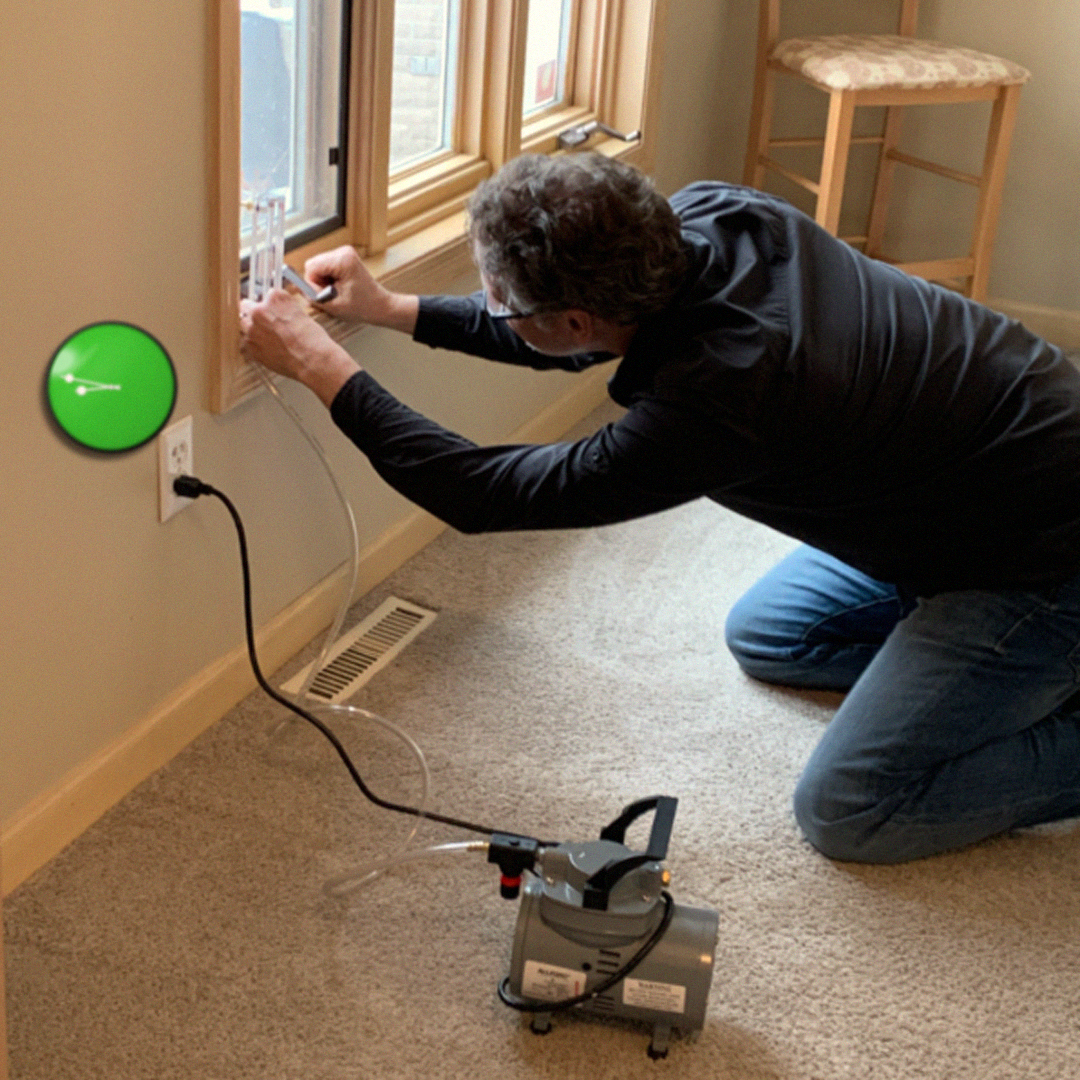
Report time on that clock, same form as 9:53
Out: 8:47
